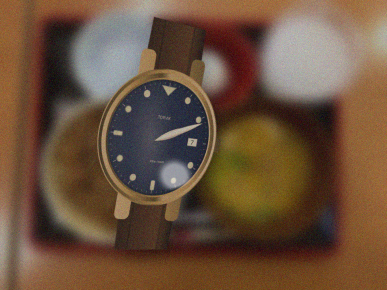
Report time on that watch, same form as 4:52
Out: 2:11
